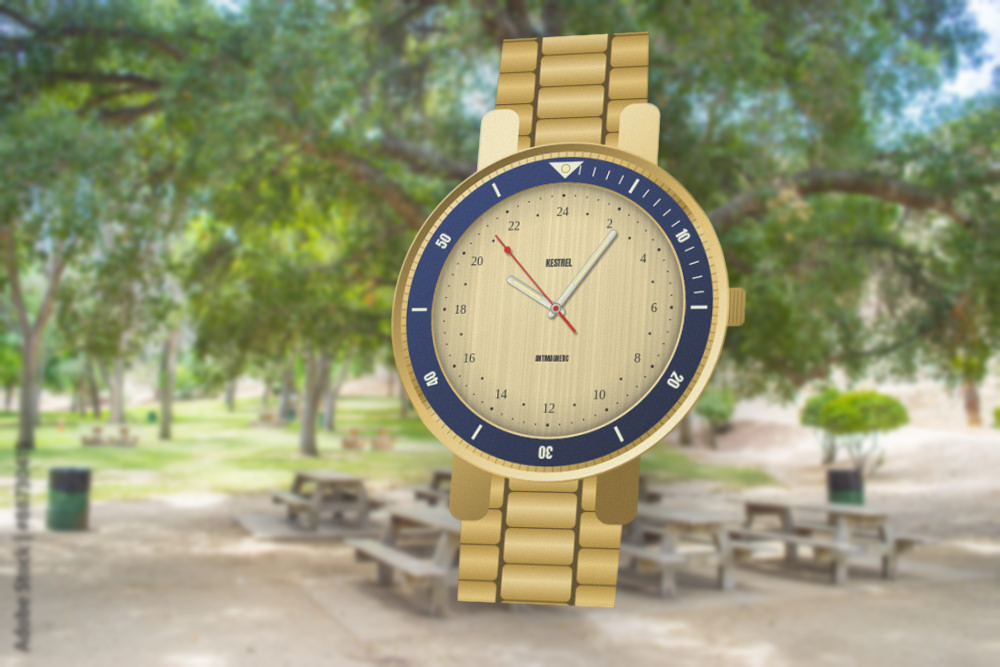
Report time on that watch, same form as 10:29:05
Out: 20:05:53
